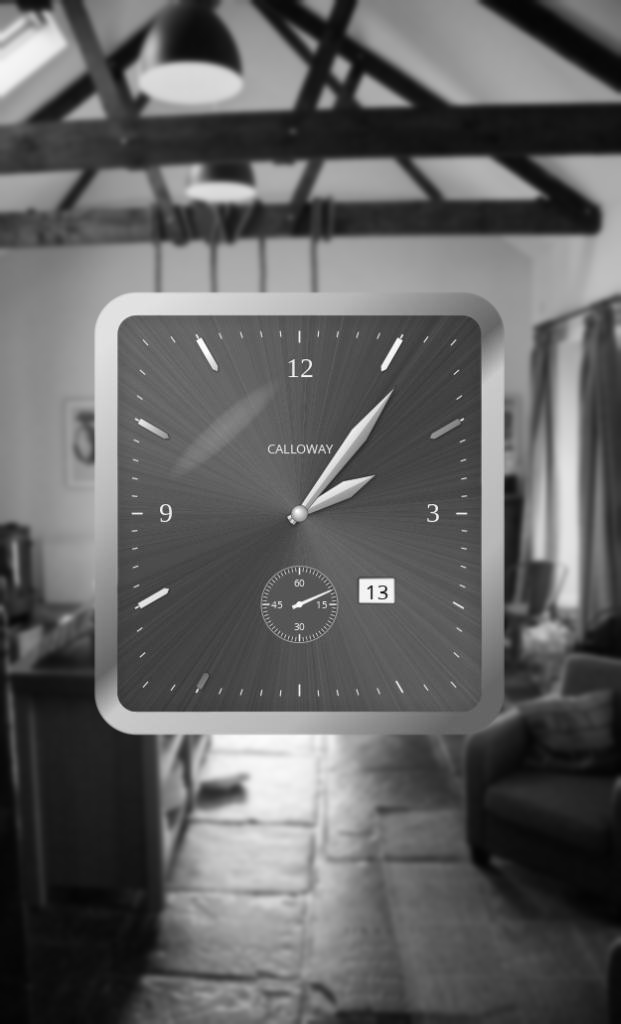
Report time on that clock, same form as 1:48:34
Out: 2:06:11
